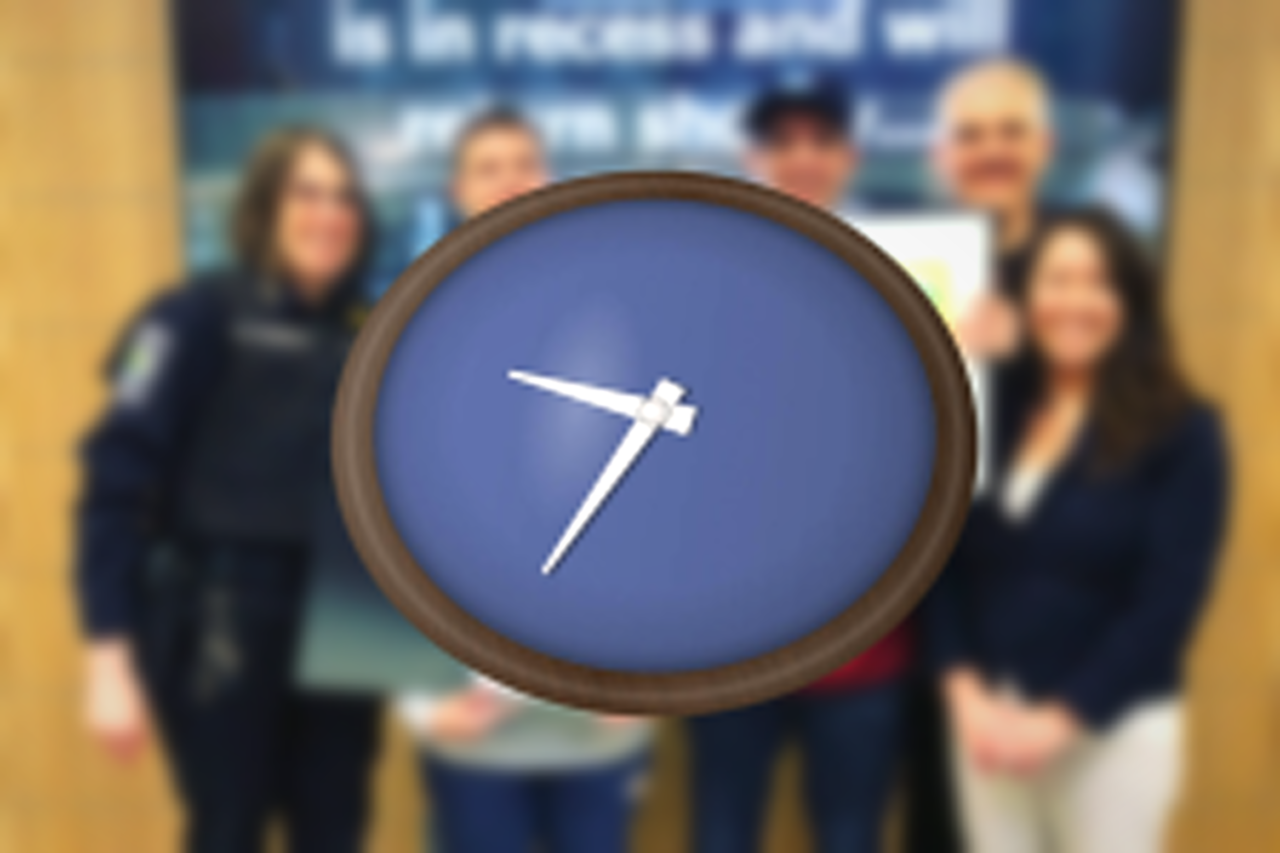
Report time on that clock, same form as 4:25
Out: 9:35
